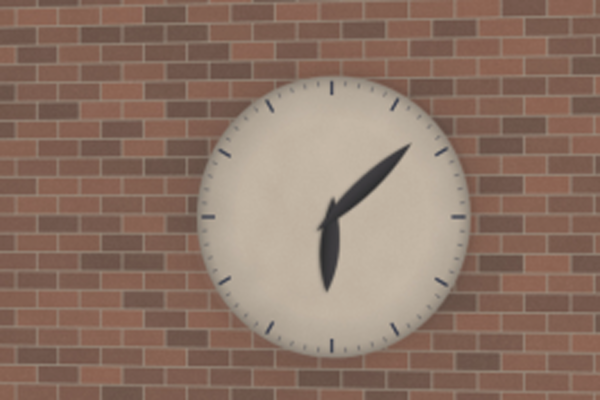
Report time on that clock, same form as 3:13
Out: 6:08
